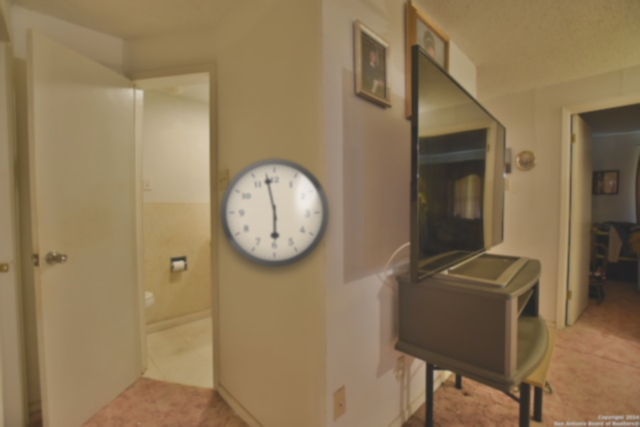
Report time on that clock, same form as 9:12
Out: 5:58
